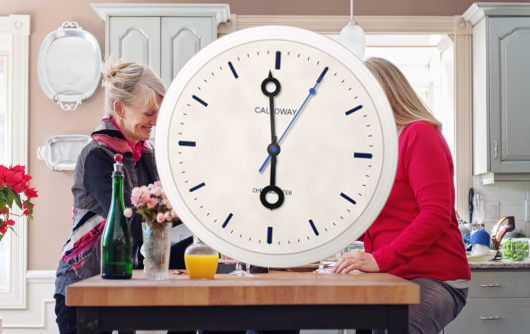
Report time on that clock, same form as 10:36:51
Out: 5:59:05
